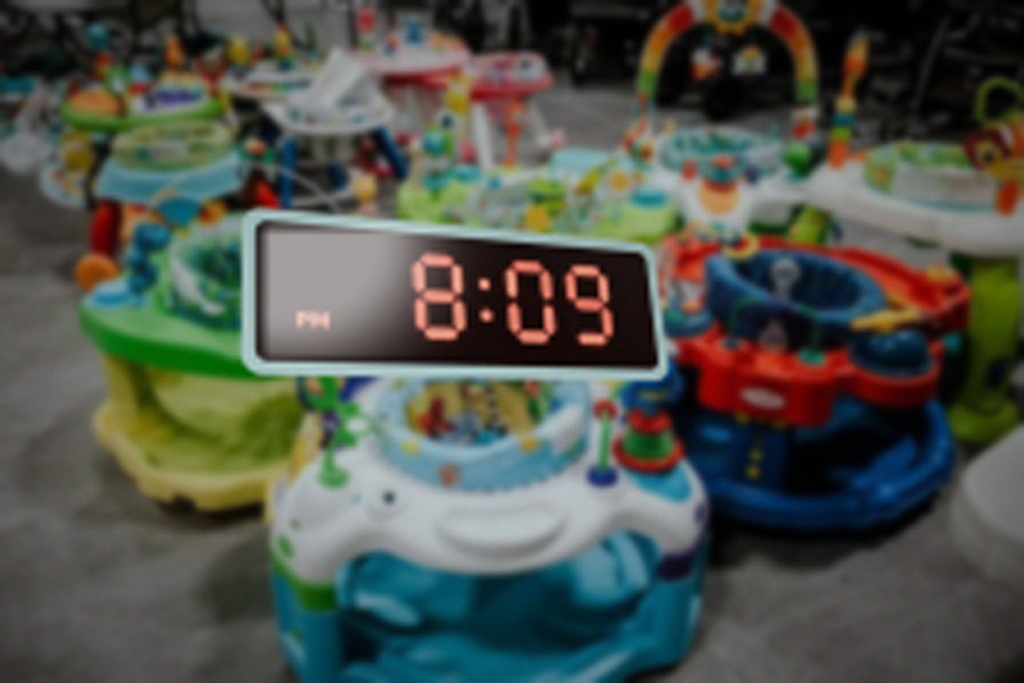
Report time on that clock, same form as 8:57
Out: 8:09
